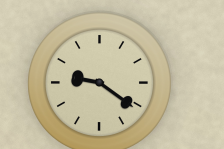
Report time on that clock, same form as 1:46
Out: 9:21
